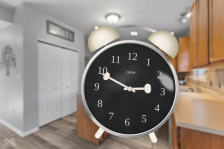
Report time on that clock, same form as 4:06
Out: 2:49
